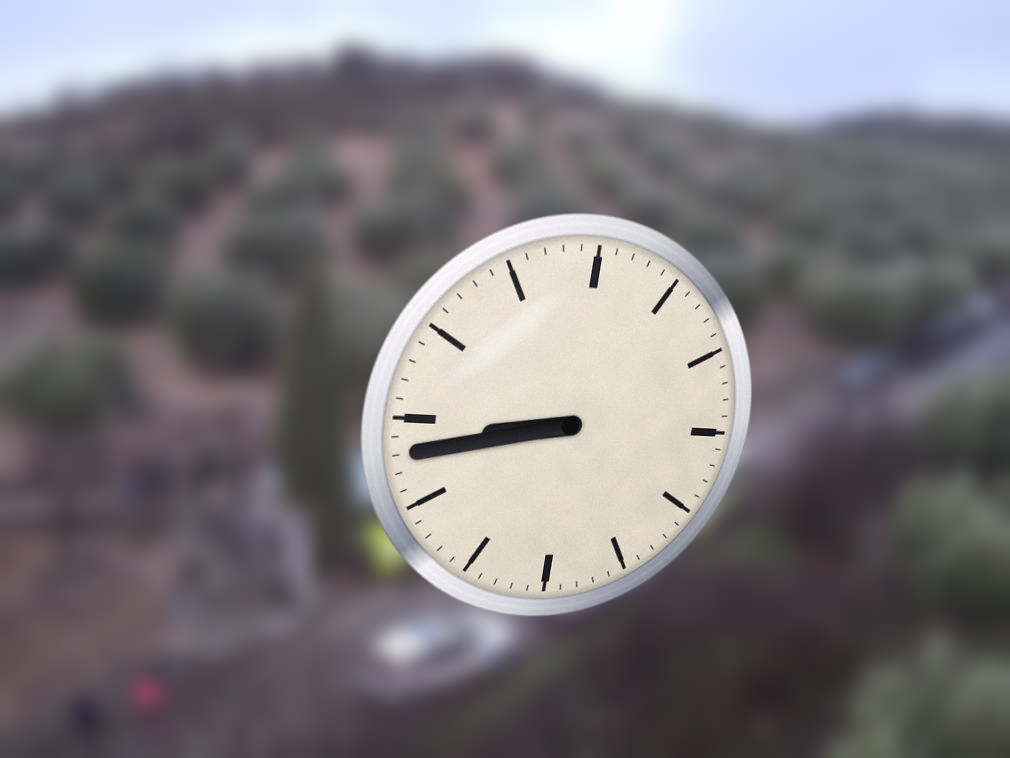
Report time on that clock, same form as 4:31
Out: 8:43
